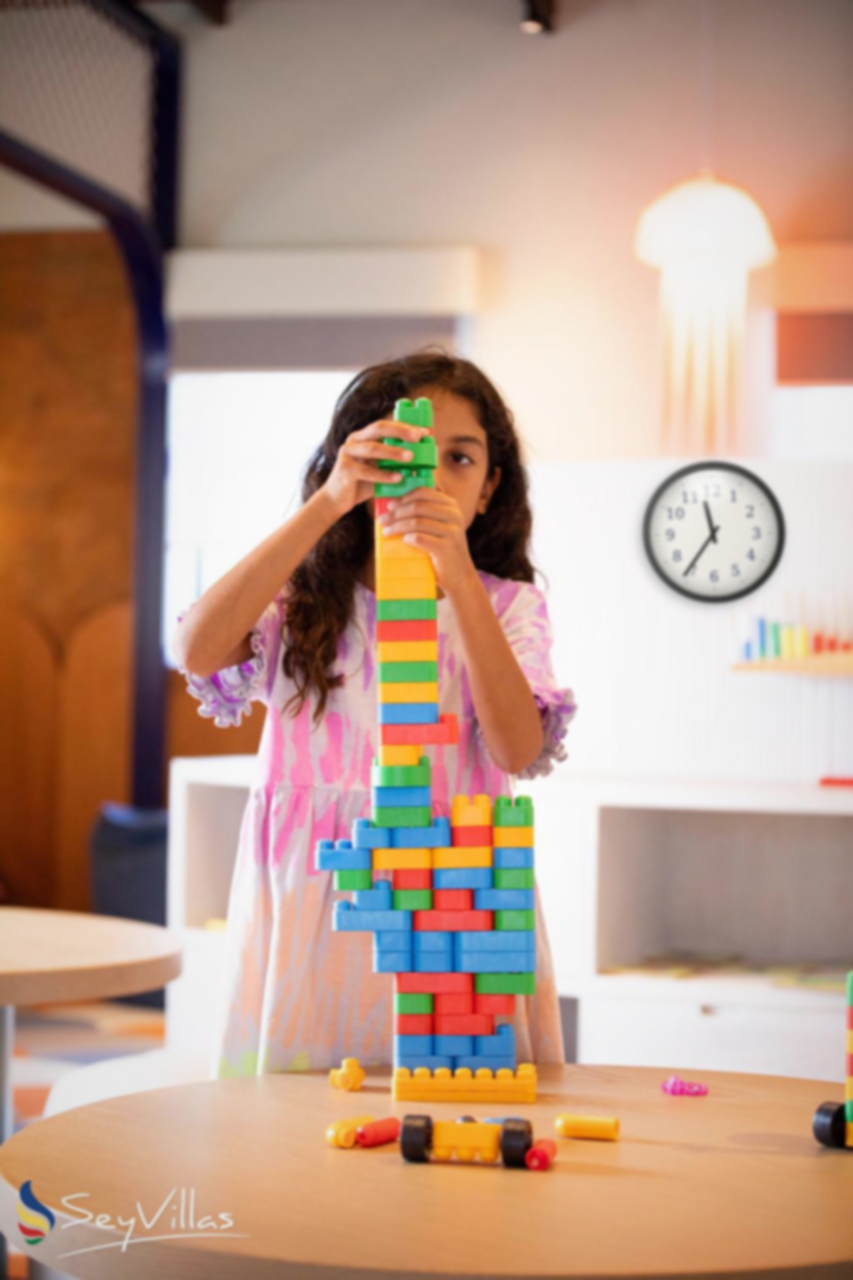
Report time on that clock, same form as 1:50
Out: 11:36
